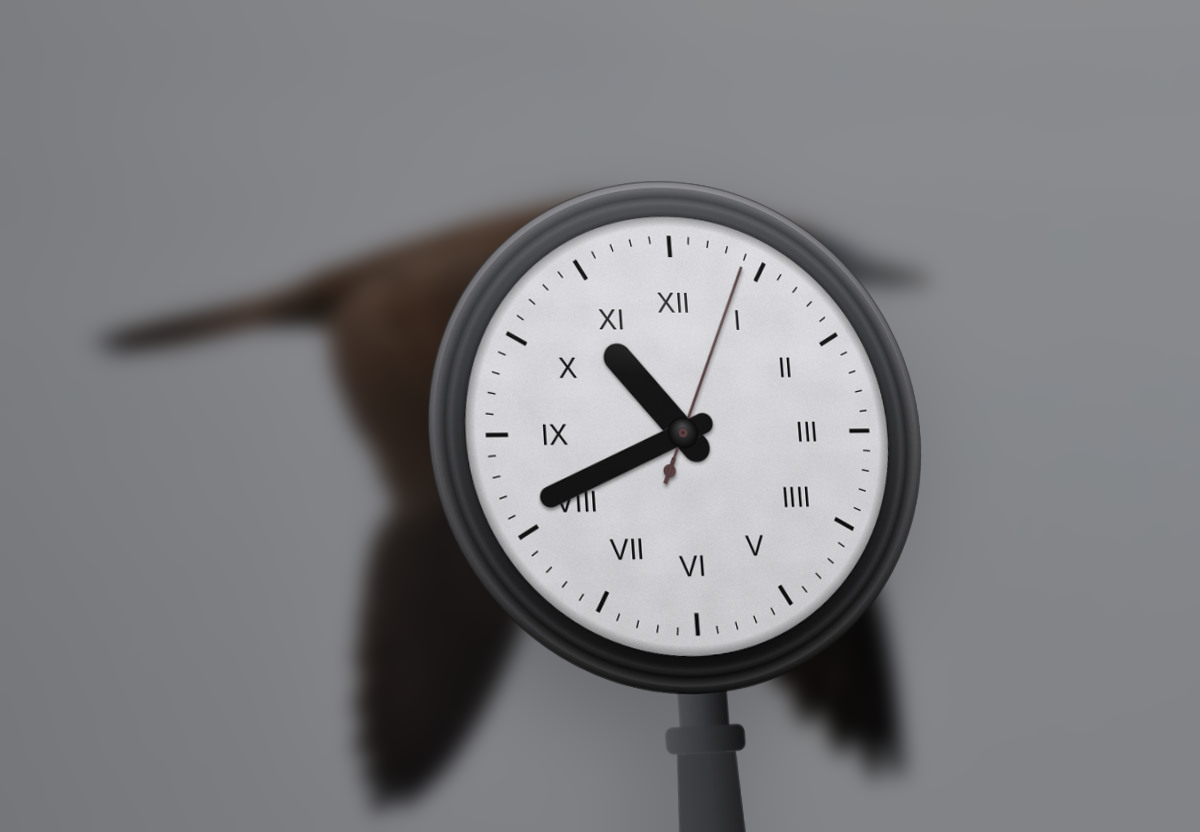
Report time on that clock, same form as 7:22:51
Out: 10:41:04
